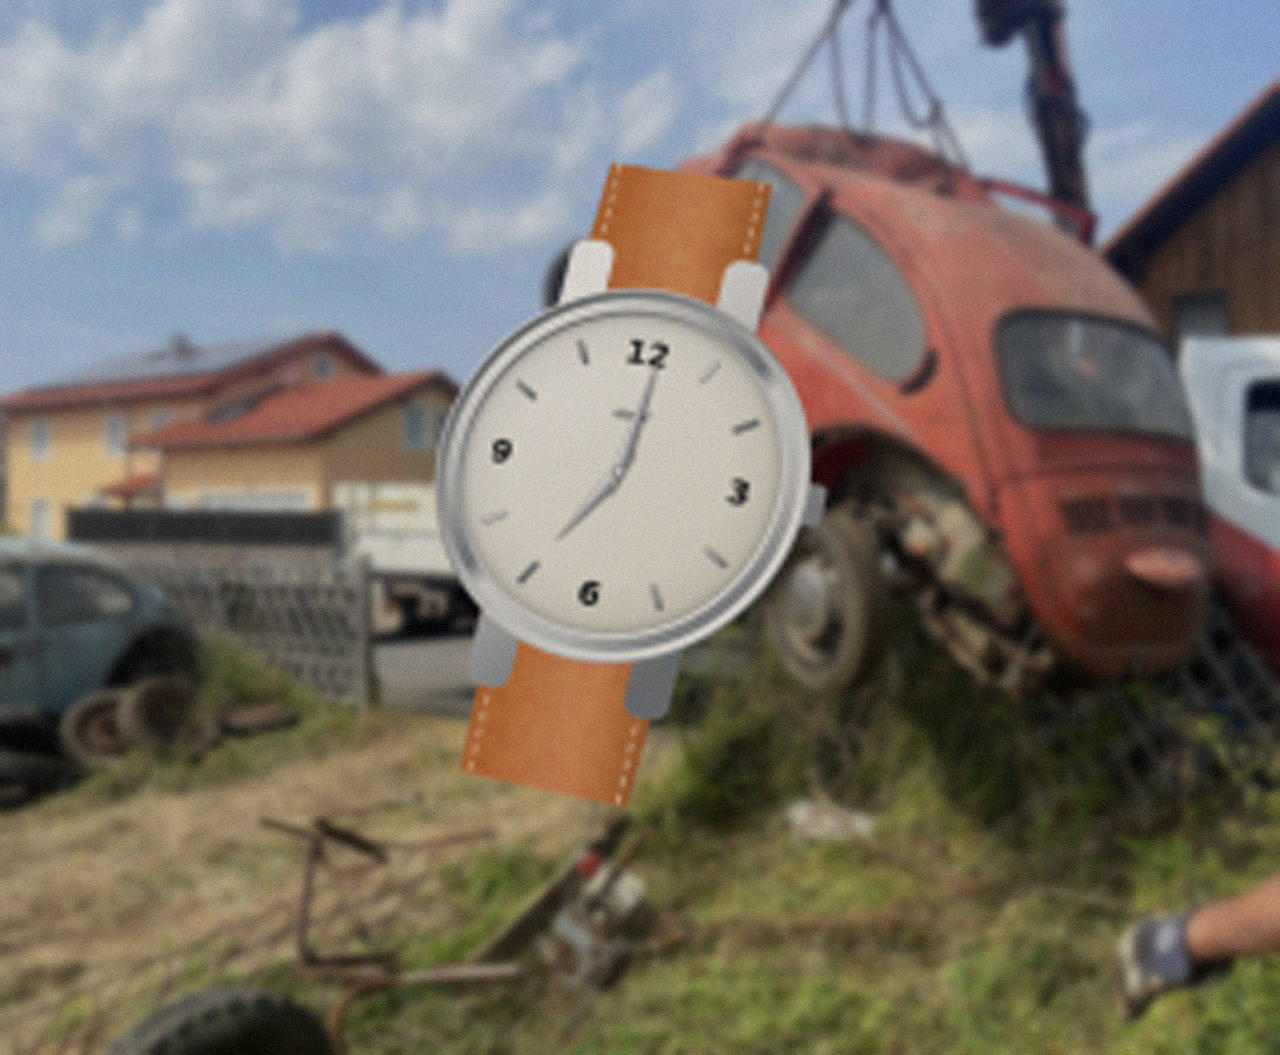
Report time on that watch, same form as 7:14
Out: 7:01
